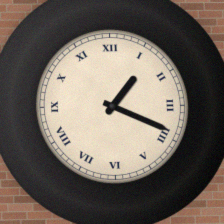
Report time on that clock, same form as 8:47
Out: 1:19
